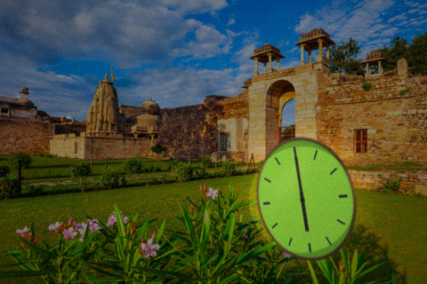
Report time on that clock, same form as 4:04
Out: 6:00
